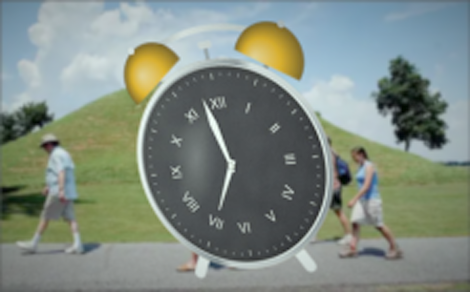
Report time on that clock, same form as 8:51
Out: 6:58
